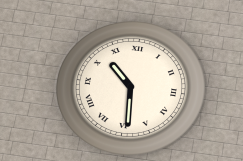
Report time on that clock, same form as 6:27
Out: 10:29
